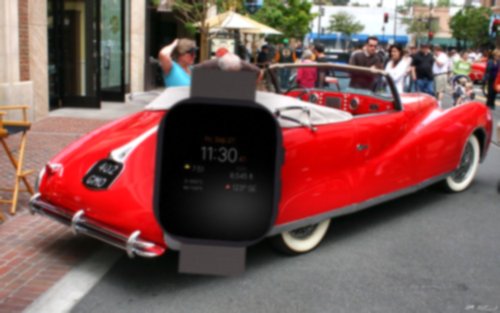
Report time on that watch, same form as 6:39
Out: 11:30
